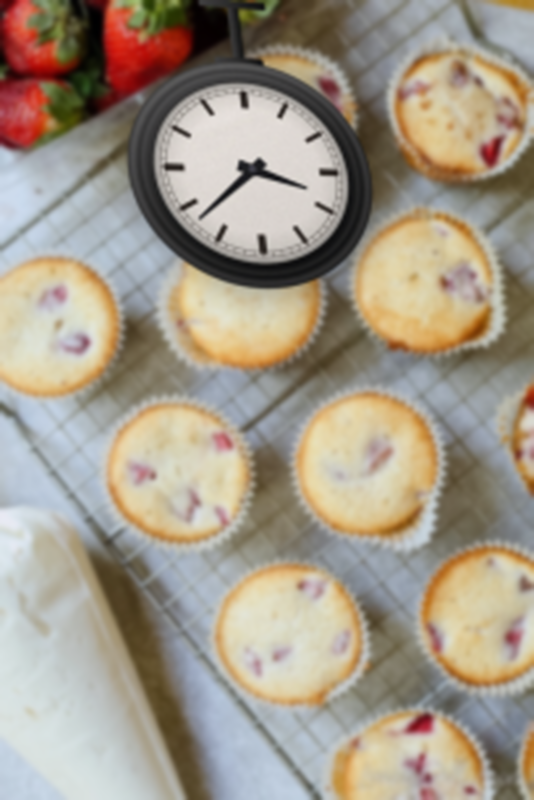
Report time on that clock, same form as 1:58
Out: 3:38
